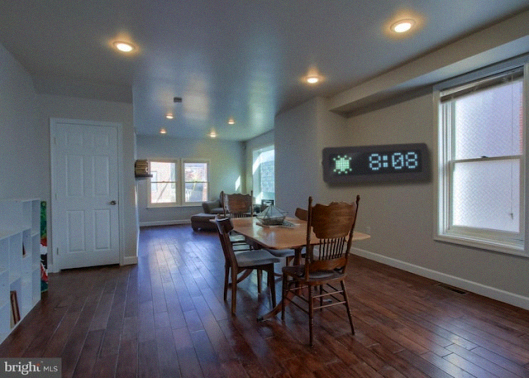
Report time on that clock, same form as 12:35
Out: 8:08
